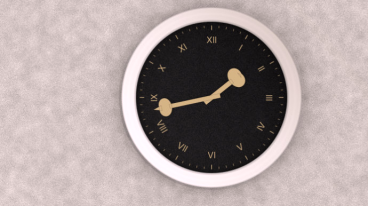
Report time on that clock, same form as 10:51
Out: 1:43
